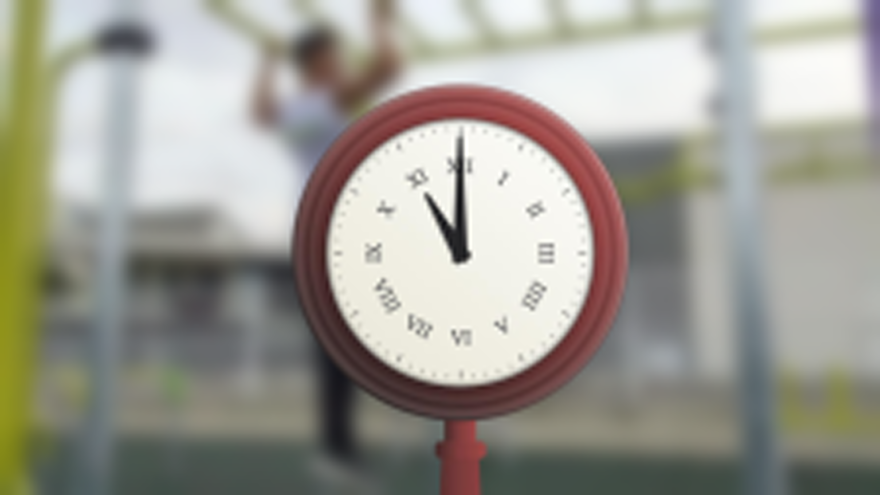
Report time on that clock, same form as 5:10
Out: 11:00
